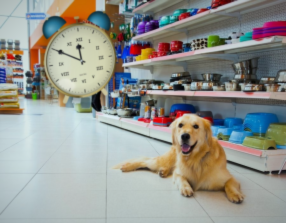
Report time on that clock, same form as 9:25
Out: 11:50
